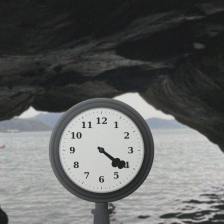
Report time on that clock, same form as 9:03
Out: 4:21
